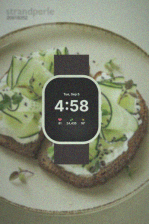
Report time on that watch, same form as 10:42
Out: 4:58
